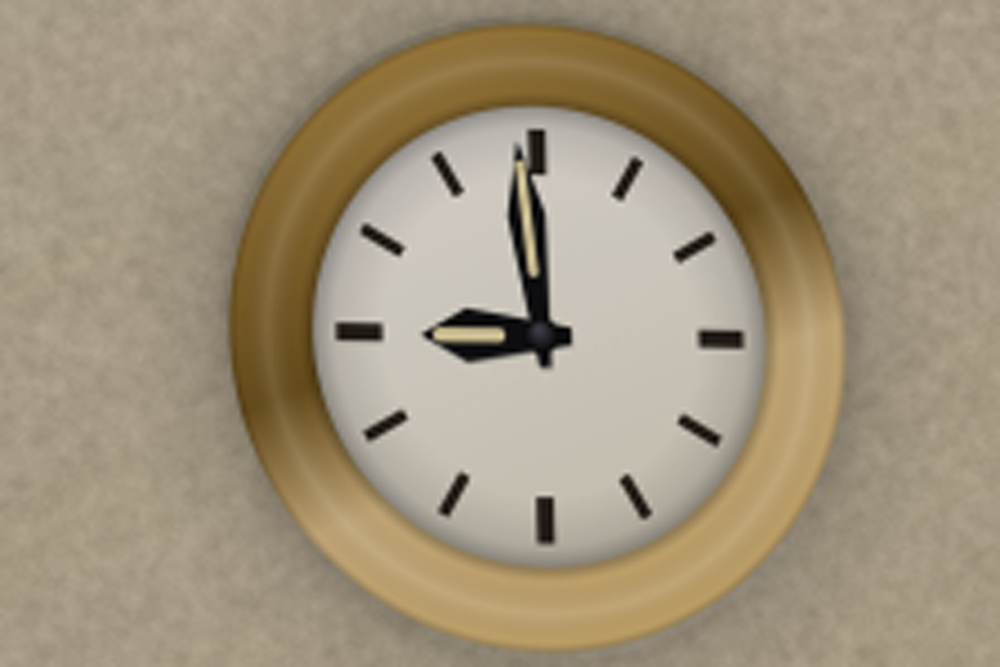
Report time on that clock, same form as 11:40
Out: 8:59
